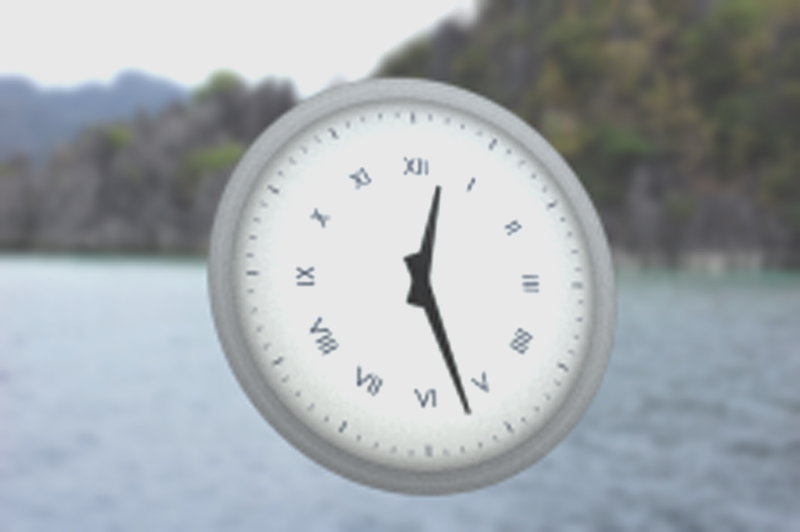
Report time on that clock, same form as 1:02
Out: 12:27
